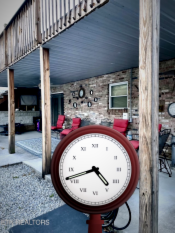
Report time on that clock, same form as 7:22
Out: 4:42
